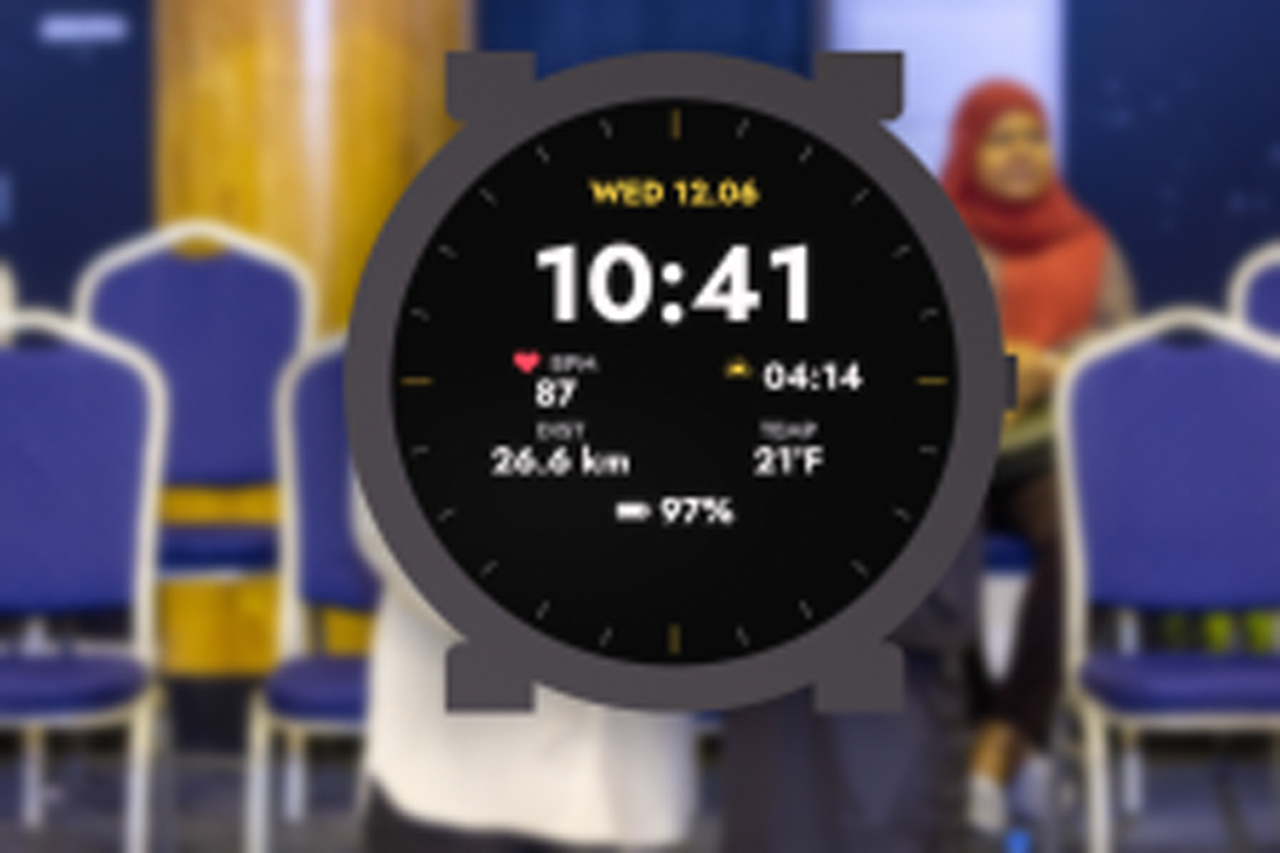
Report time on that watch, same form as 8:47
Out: 10:41
